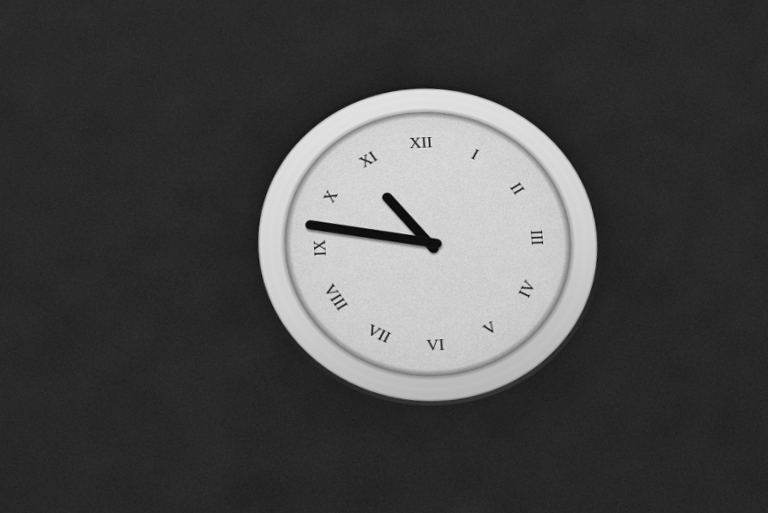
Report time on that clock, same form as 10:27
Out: 10:47
